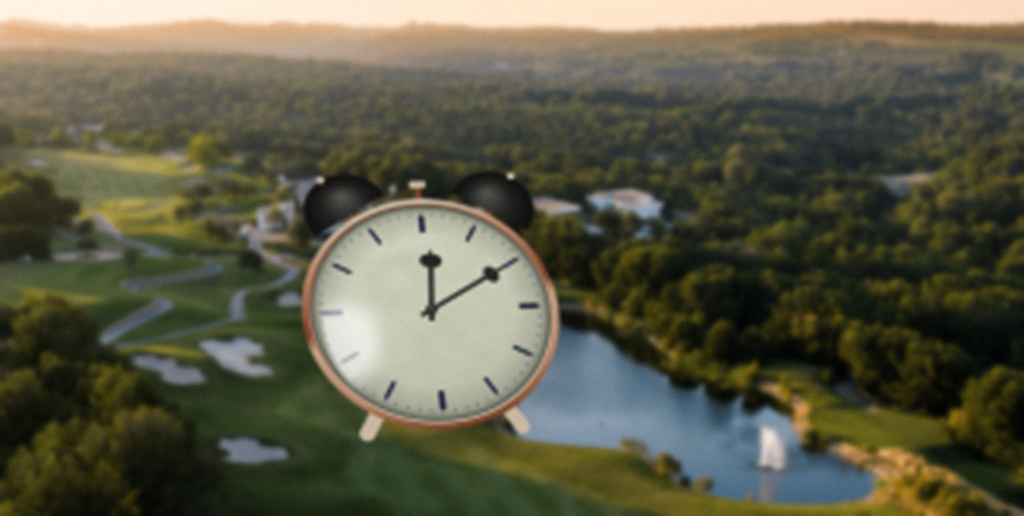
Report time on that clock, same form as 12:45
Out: 12:10
